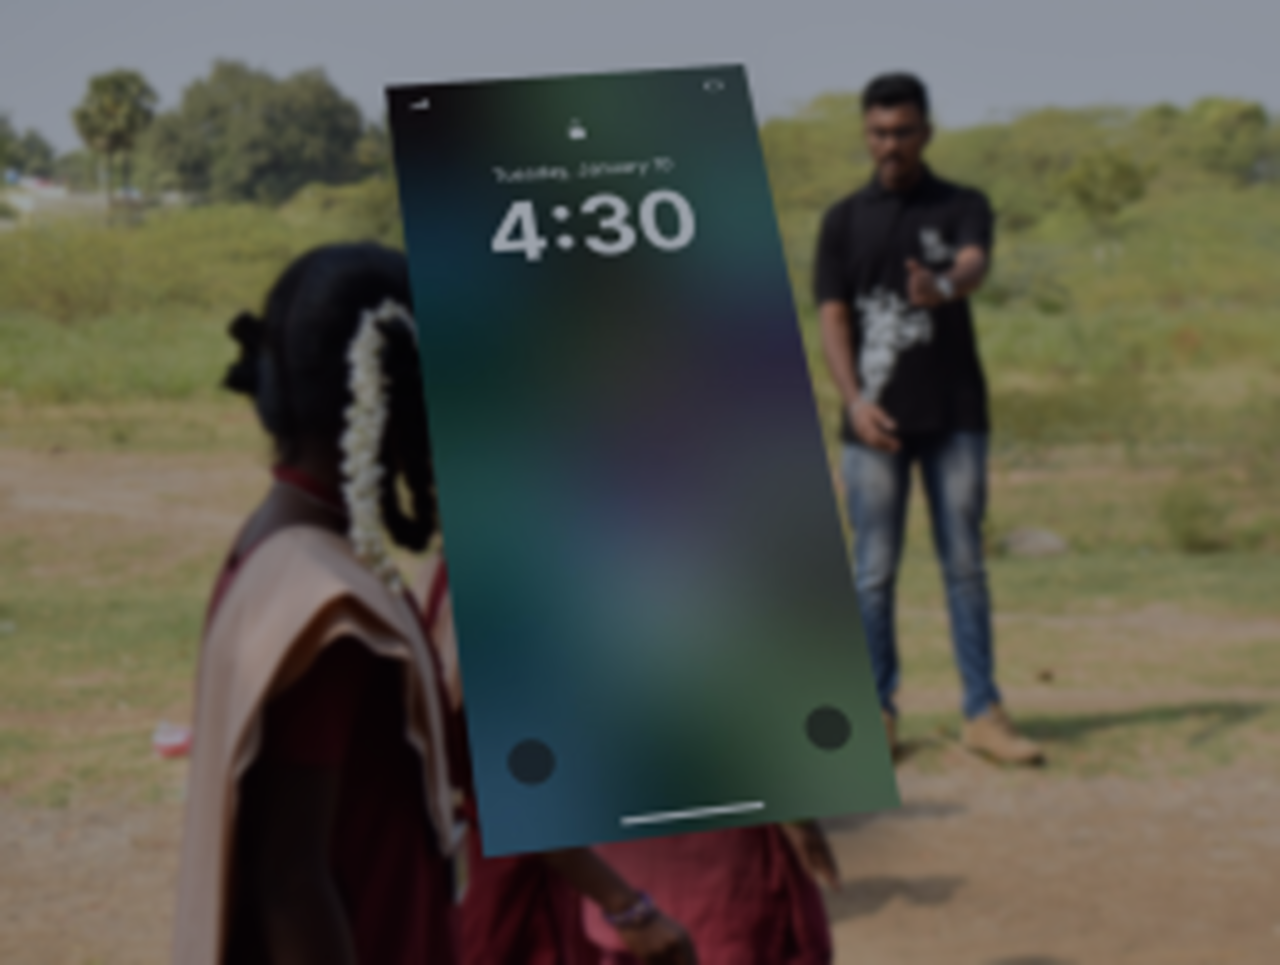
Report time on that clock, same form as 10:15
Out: 4:30
